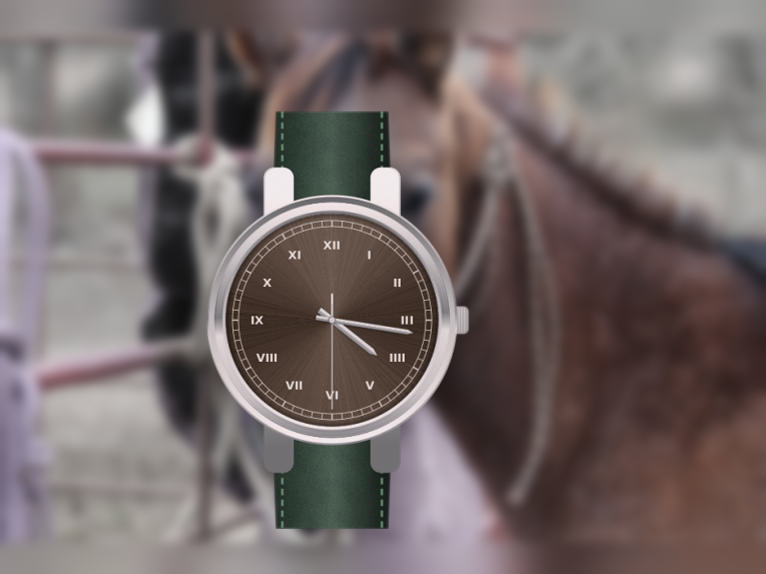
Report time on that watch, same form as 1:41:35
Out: 4:16:30
